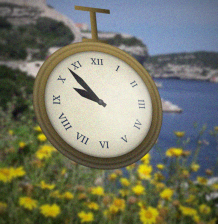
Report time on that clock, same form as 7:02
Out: 9:53
